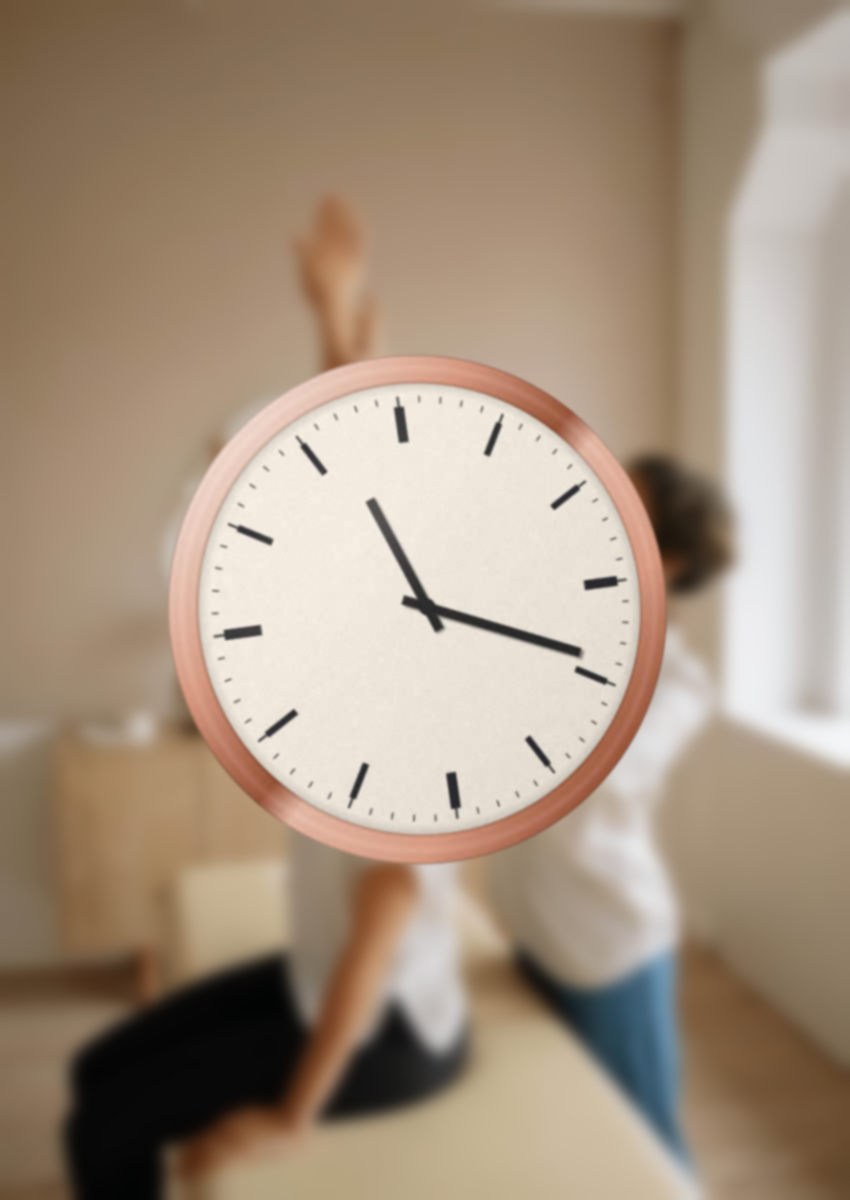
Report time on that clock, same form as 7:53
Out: 11:19
